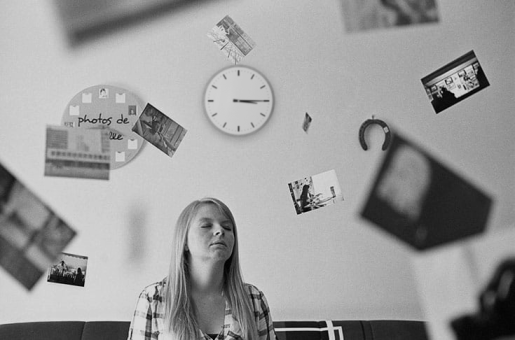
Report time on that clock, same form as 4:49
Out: 3:15
